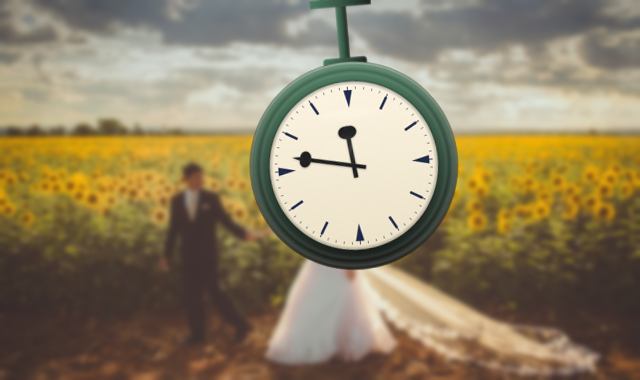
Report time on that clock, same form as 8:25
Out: 11:47
